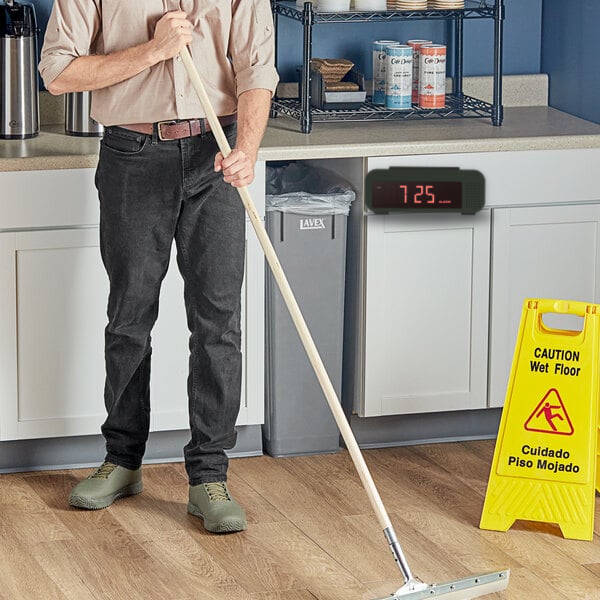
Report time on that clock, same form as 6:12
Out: 7:25
